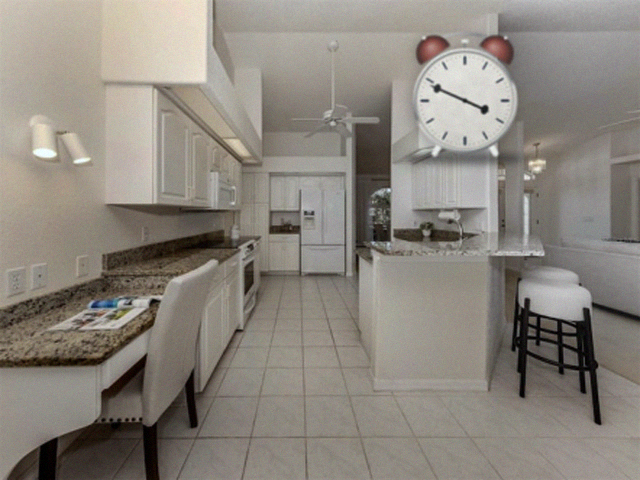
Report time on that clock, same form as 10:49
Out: 3:49
